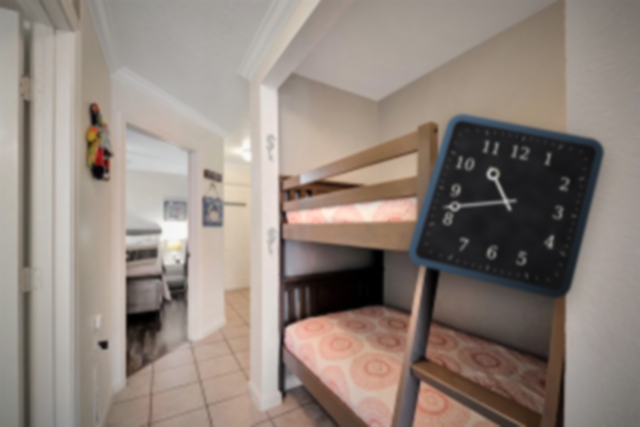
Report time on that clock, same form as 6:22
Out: 10:42
